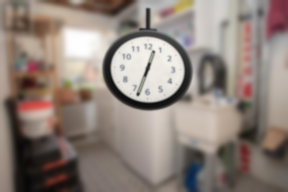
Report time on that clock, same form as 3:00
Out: 12:33
